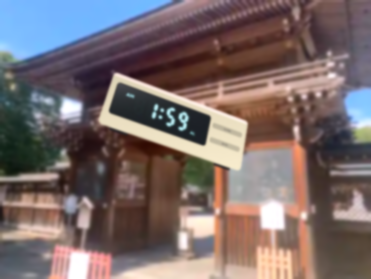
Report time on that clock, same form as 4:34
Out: 1:59
